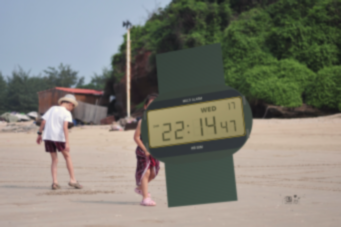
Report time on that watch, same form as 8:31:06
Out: 22:14:47
